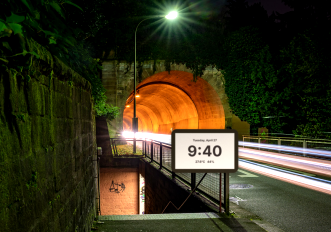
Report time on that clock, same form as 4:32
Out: 9:40
